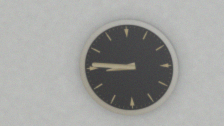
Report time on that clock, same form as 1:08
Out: 8:46
